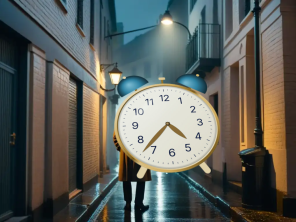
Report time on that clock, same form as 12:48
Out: 4:37
